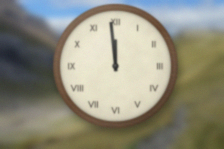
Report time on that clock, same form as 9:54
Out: 11:59
